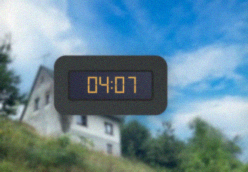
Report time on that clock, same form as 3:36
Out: 4:07
